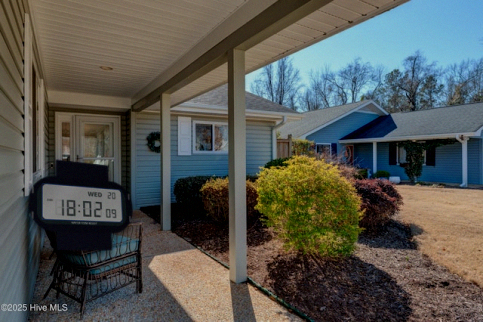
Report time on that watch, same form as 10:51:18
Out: 18:02:09
